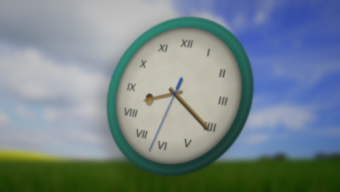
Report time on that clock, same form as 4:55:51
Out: 8:20:32
